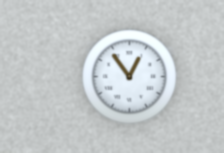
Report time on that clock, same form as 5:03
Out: 12:54
